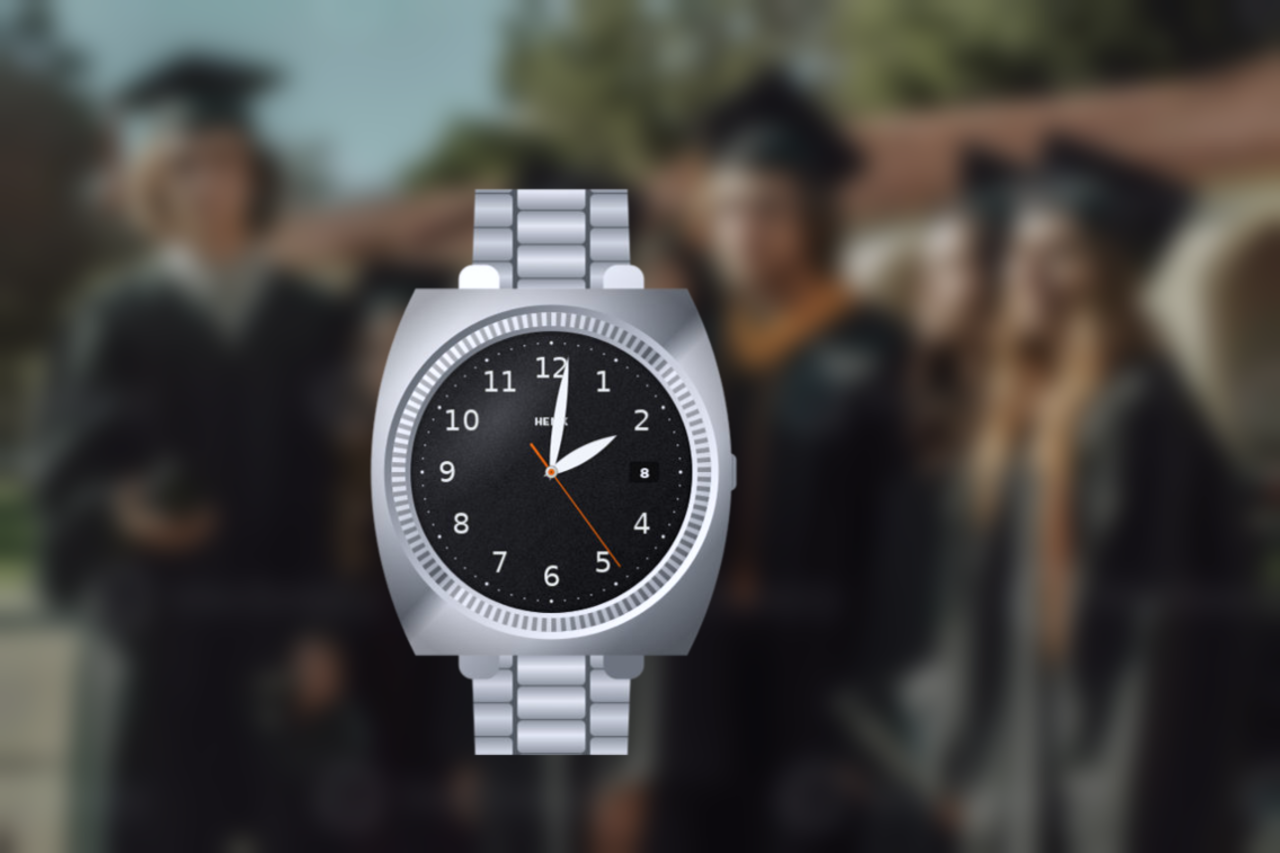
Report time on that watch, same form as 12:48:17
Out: 2:01:24
